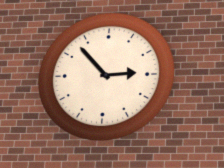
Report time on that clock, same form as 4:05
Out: 2:53
